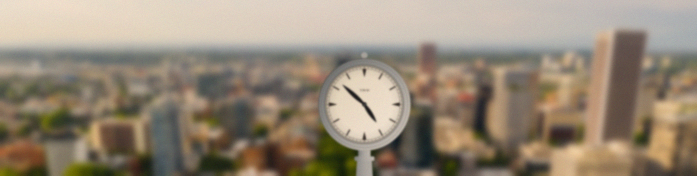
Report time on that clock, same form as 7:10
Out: 4:52
